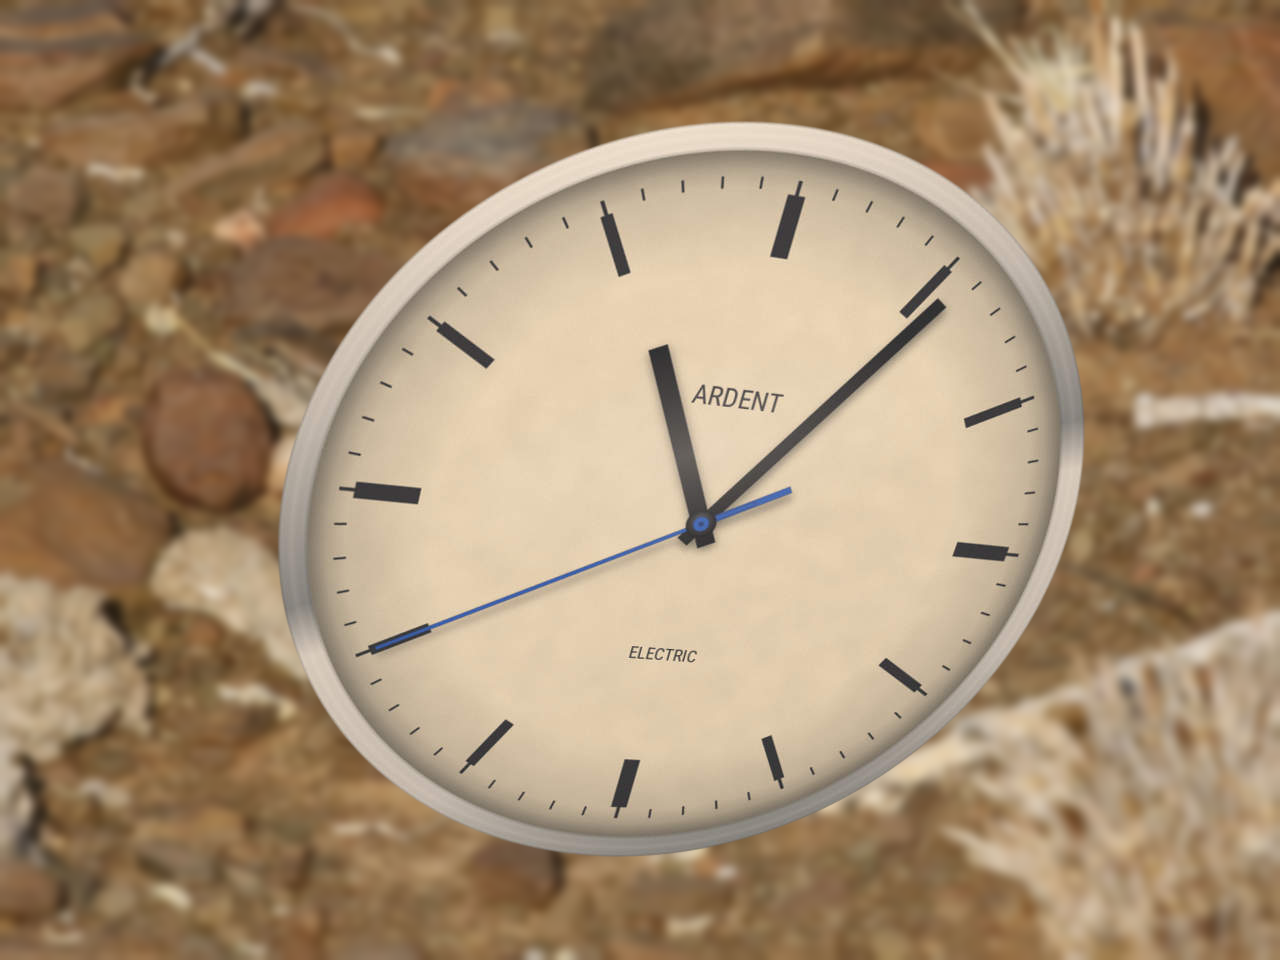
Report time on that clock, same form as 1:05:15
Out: 11:05:40
